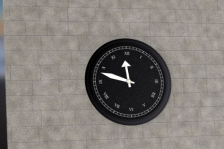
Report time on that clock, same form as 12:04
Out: 11:48
